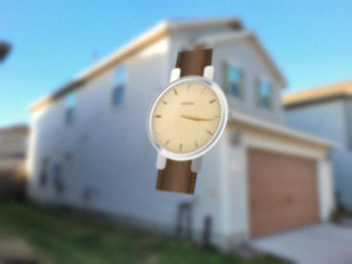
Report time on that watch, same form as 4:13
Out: 3:16
